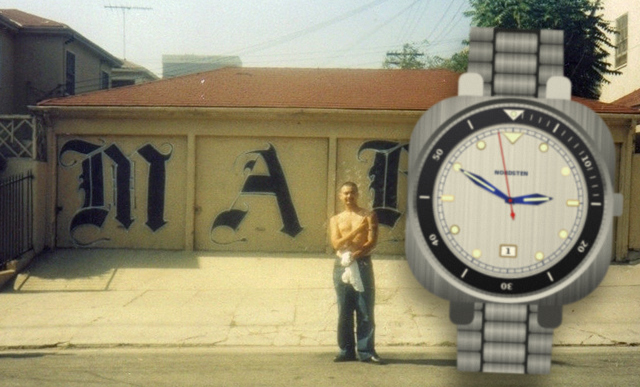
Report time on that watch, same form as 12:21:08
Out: 2:49:58
